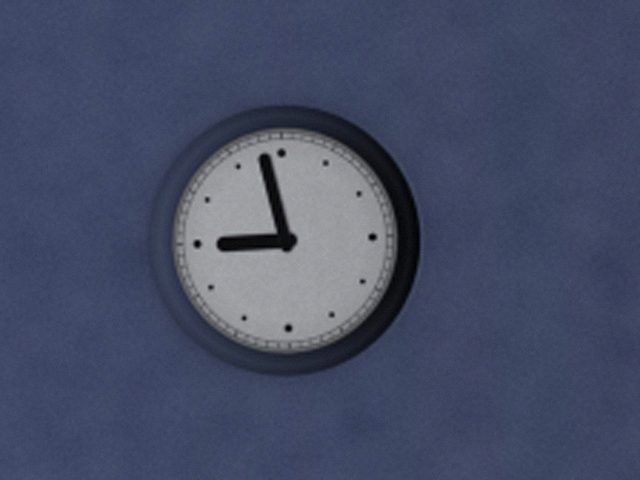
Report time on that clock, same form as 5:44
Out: 8:58
